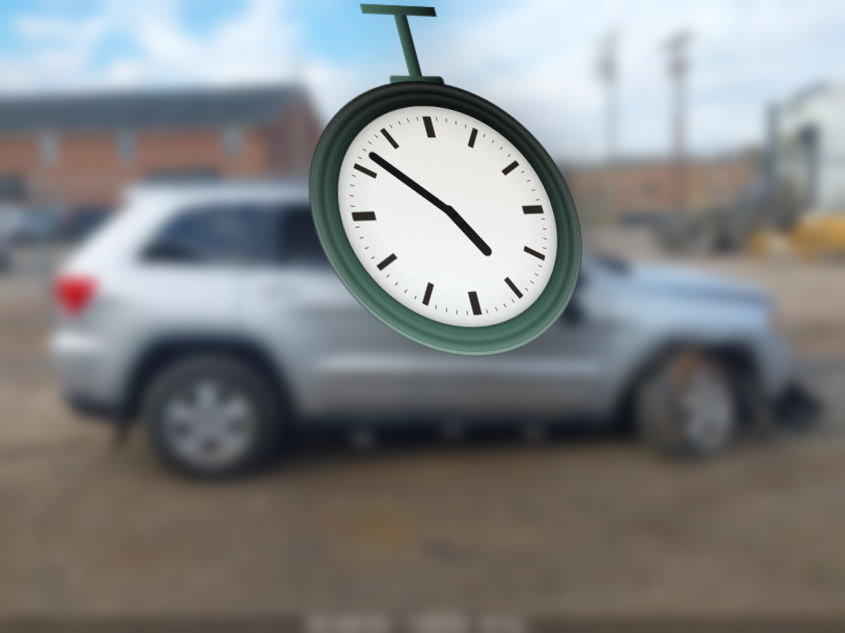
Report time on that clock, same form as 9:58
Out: 4:52
